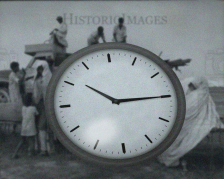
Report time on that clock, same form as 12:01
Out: 10:15
